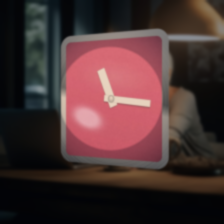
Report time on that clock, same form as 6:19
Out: 11:16
